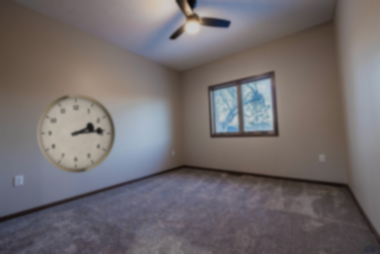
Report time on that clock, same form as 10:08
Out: 2:14
